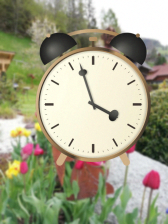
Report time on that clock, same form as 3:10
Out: 3:57
